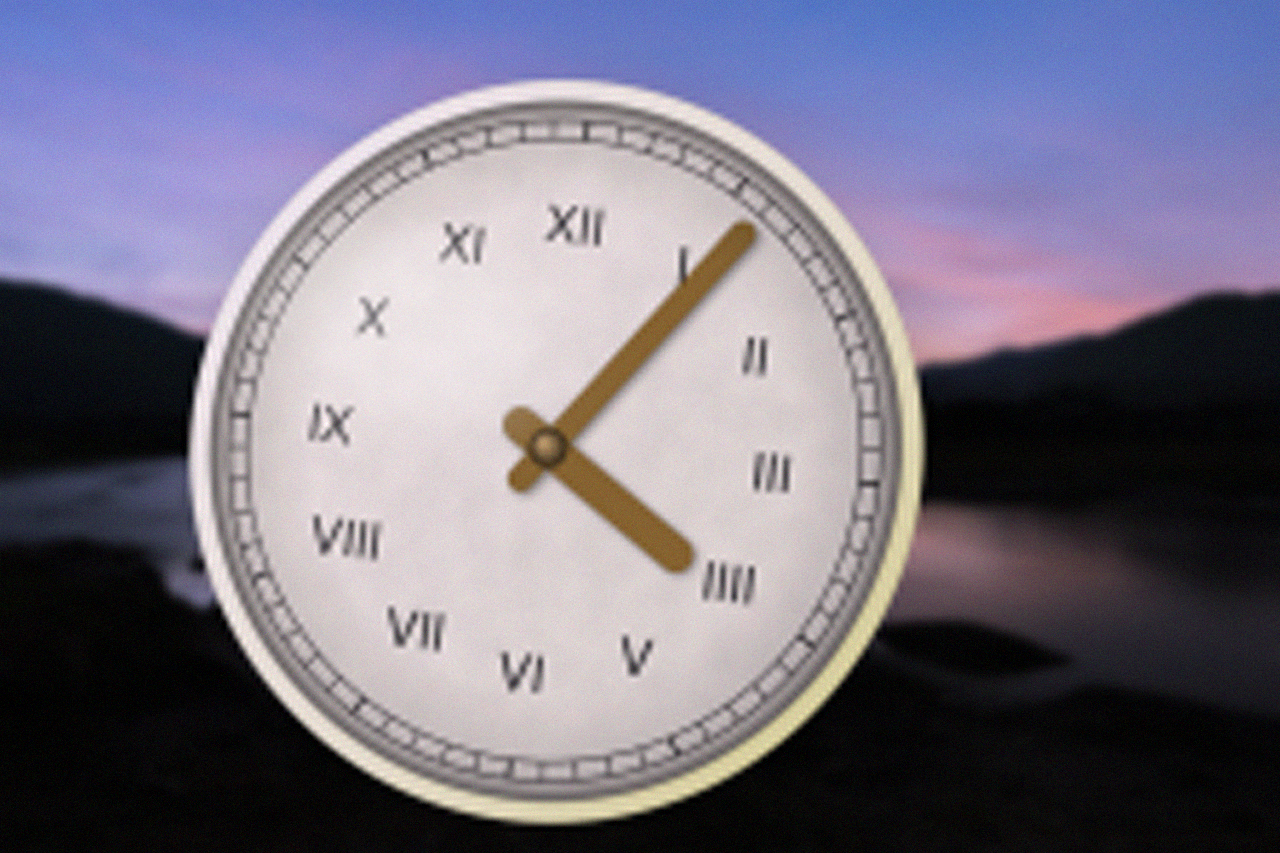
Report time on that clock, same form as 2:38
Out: 4:06
